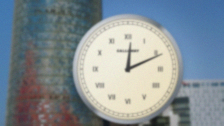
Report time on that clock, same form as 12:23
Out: 12:11
